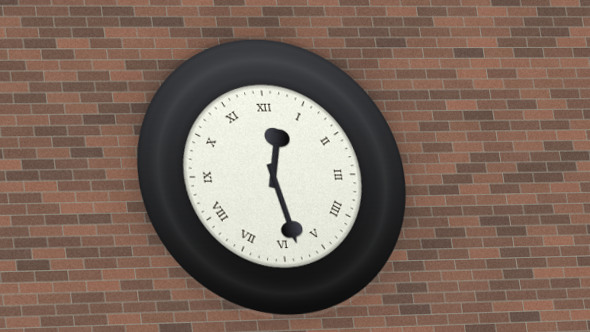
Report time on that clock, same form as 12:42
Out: 12:28
